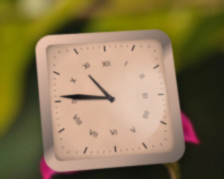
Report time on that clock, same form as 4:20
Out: 10:46
